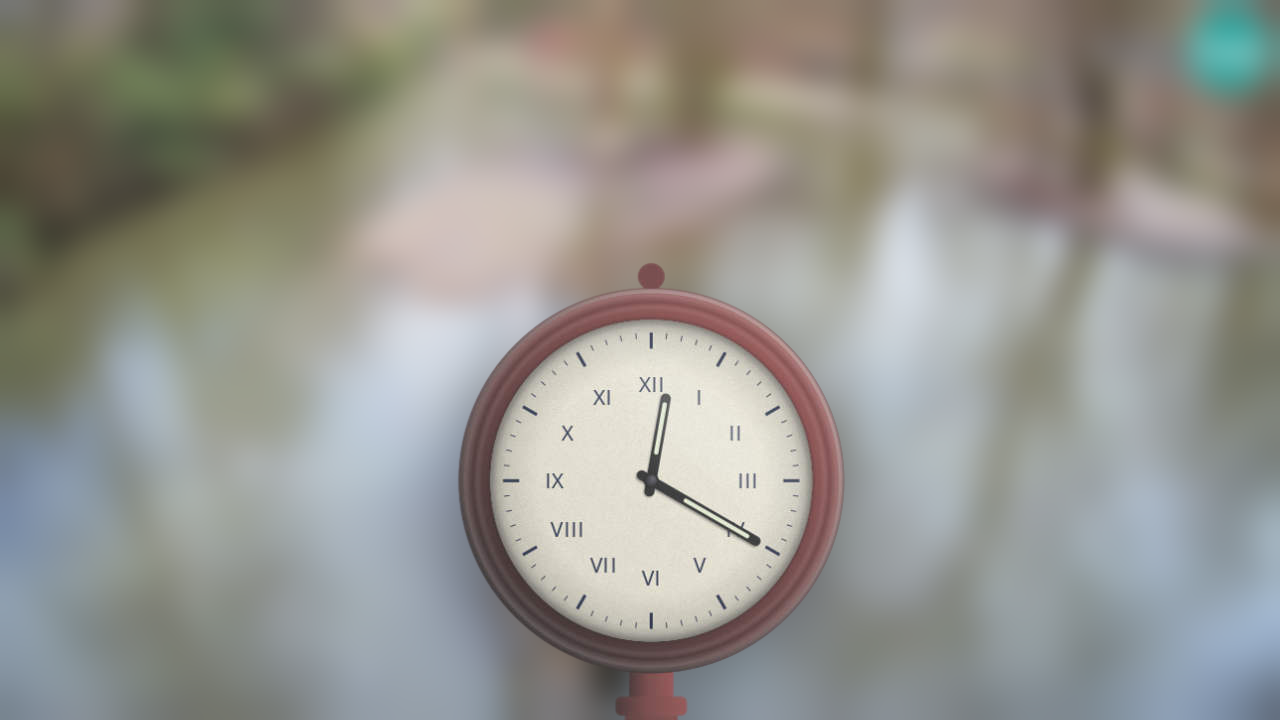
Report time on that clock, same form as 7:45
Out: 12:20
